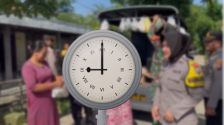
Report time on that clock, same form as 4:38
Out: 9:00
